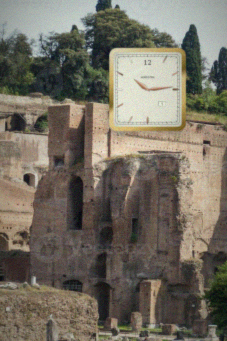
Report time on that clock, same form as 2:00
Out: 10:14
